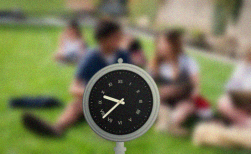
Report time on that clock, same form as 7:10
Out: 9:38
